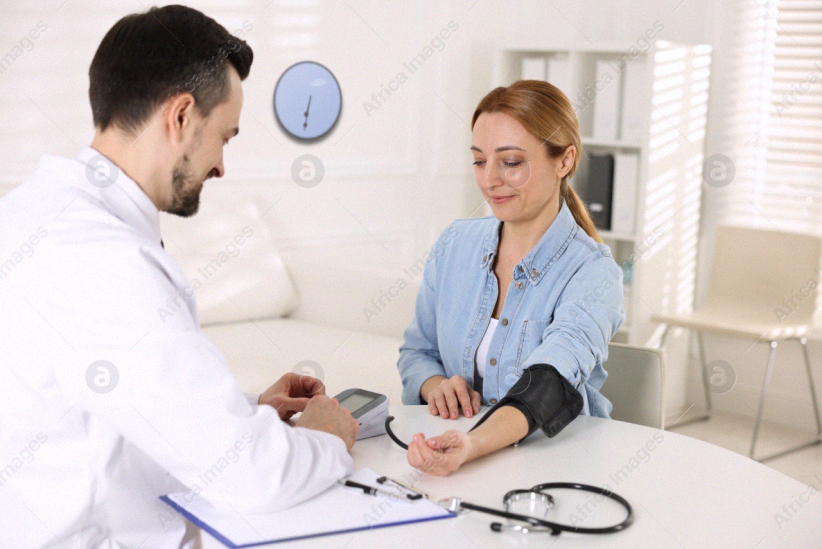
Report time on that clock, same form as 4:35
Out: 6:32
